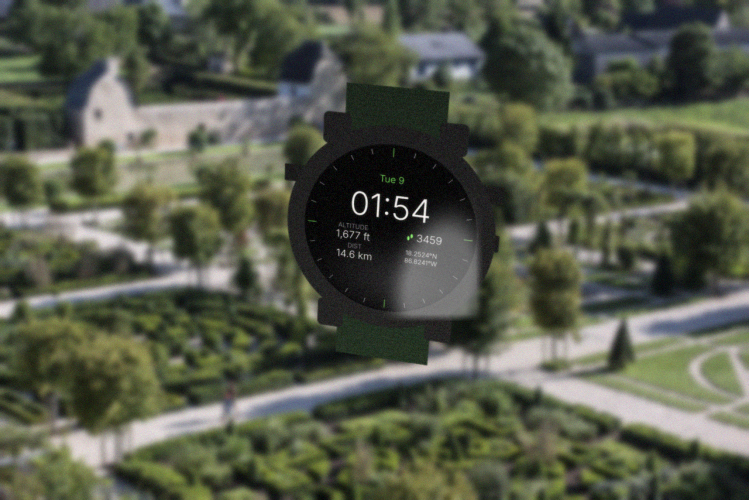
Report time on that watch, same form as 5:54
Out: 1:54
